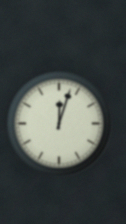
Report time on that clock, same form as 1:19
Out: 12:03
